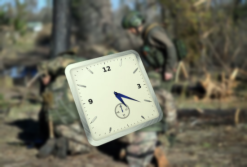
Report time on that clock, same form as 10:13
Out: 5:21
